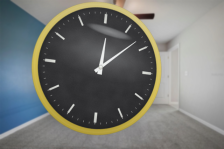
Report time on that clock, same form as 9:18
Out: 12:08
